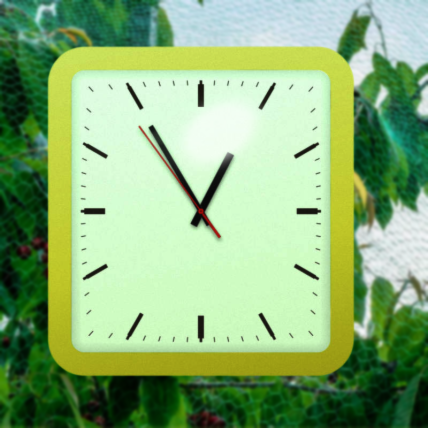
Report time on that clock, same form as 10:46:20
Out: 12:54:54
